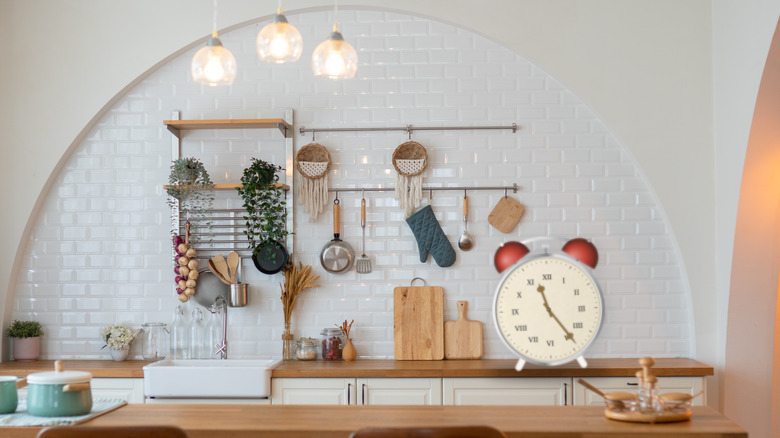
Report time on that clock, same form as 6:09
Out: 11:24
